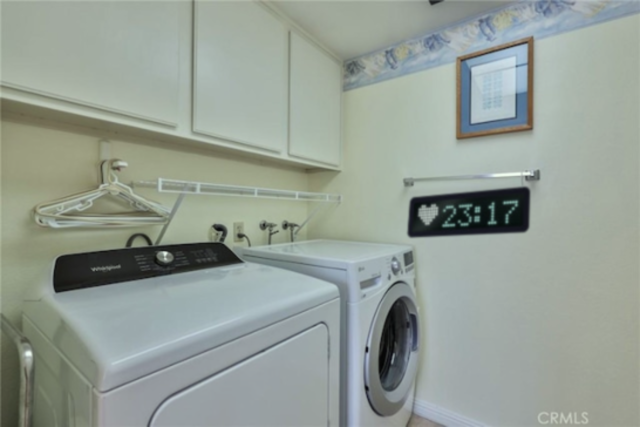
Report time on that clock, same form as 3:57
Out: 23:17
